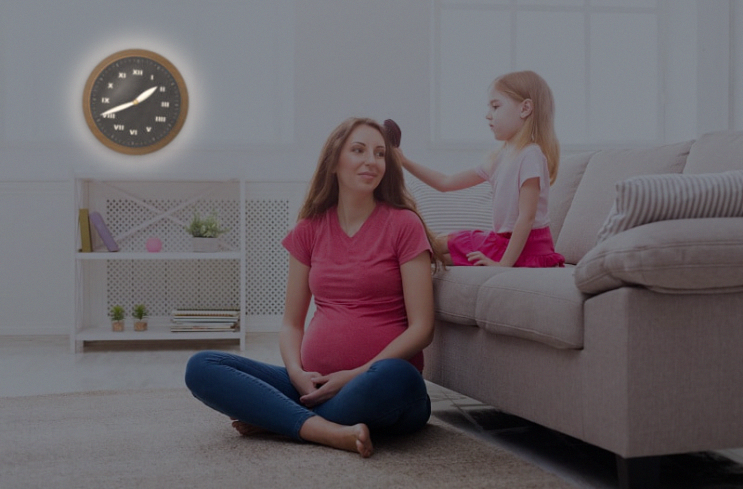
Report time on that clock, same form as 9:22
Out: 1:41
